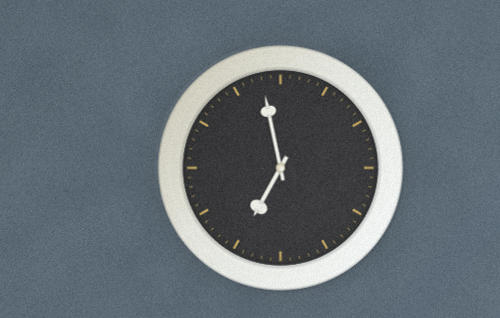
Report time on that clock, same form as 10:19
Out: 6:58
